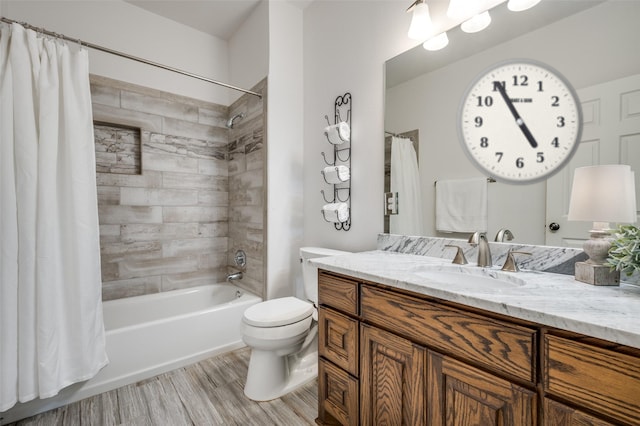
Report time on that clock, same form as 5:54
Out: 4:55
